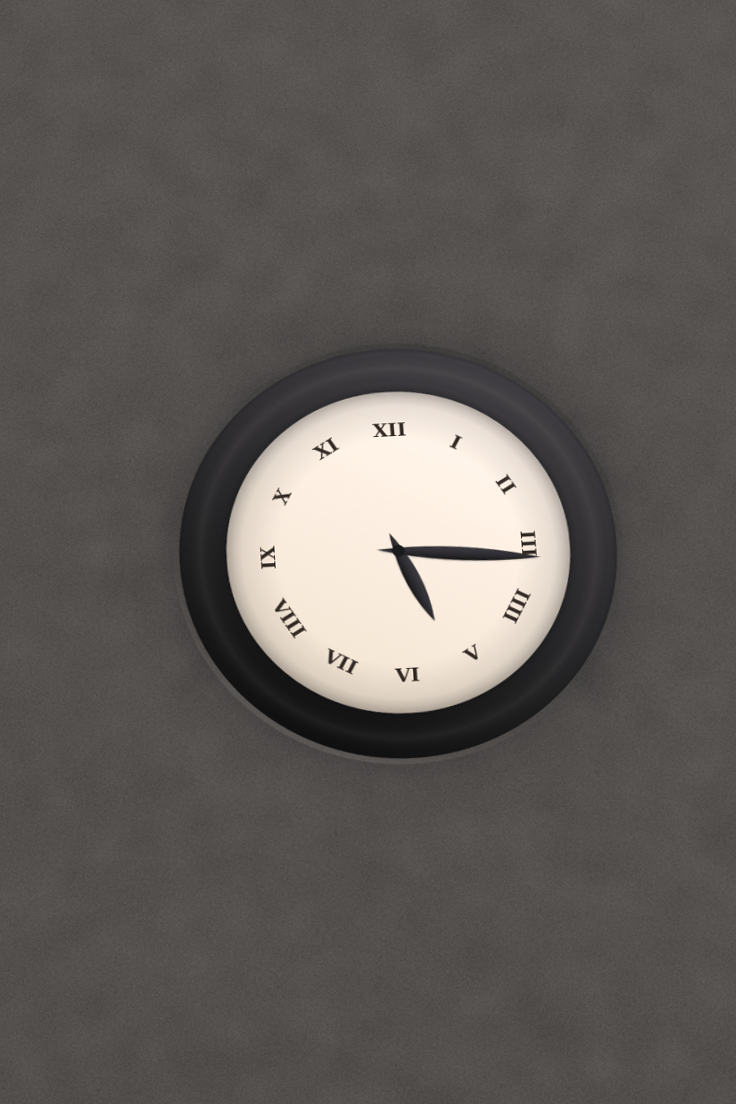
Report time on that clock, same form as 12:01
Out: 5:16
